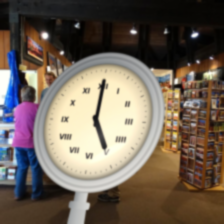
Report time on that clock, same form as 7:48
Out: 5:00
